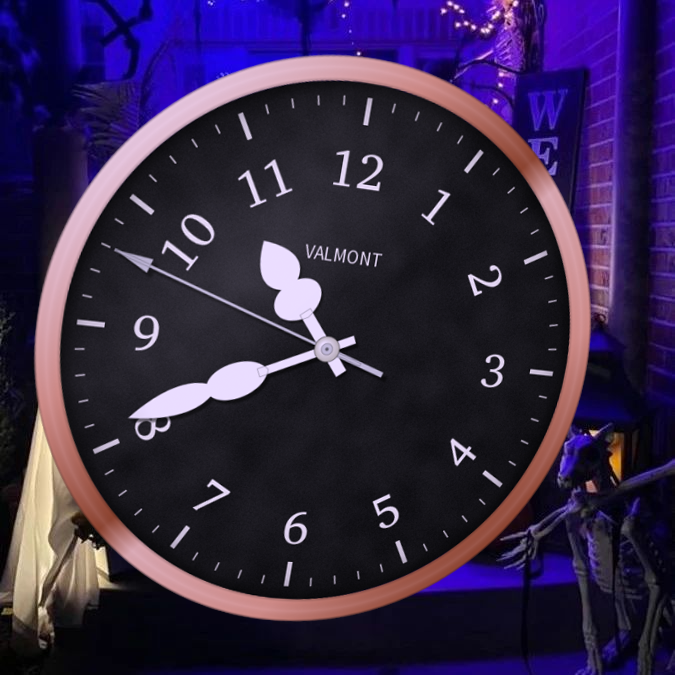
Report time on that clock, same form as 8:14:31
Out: 10:40:48
